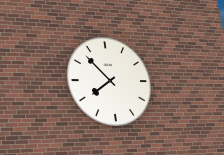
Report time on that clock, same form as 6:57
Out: 7:53
